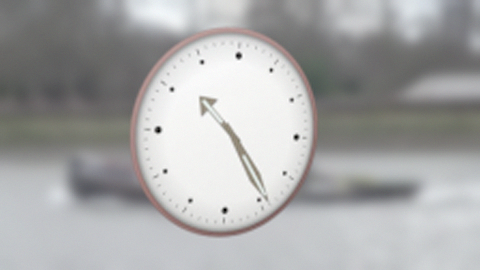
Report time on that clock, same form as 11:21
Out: 10:24
